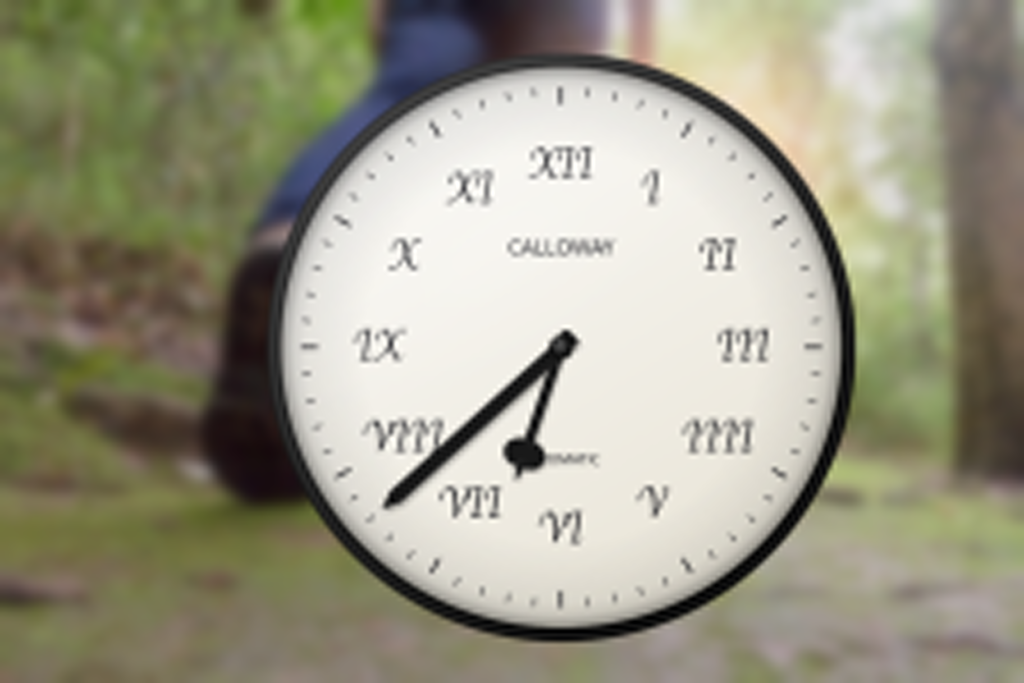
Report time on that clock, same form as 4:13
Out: 6:38
